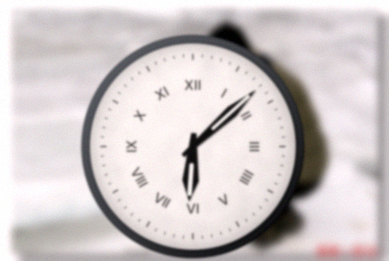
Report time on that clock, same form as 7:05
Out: 6:08
